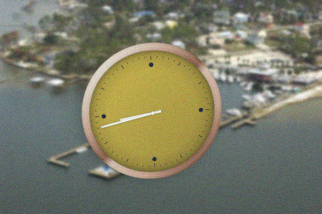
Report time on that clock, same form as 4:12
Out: 8:43
